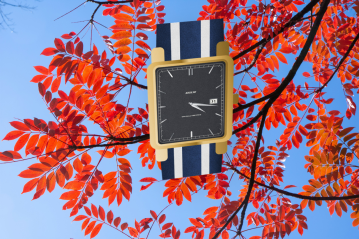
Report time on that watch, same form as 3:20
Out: 4:17
